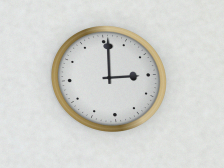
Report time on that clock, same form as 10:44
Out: 3:01
